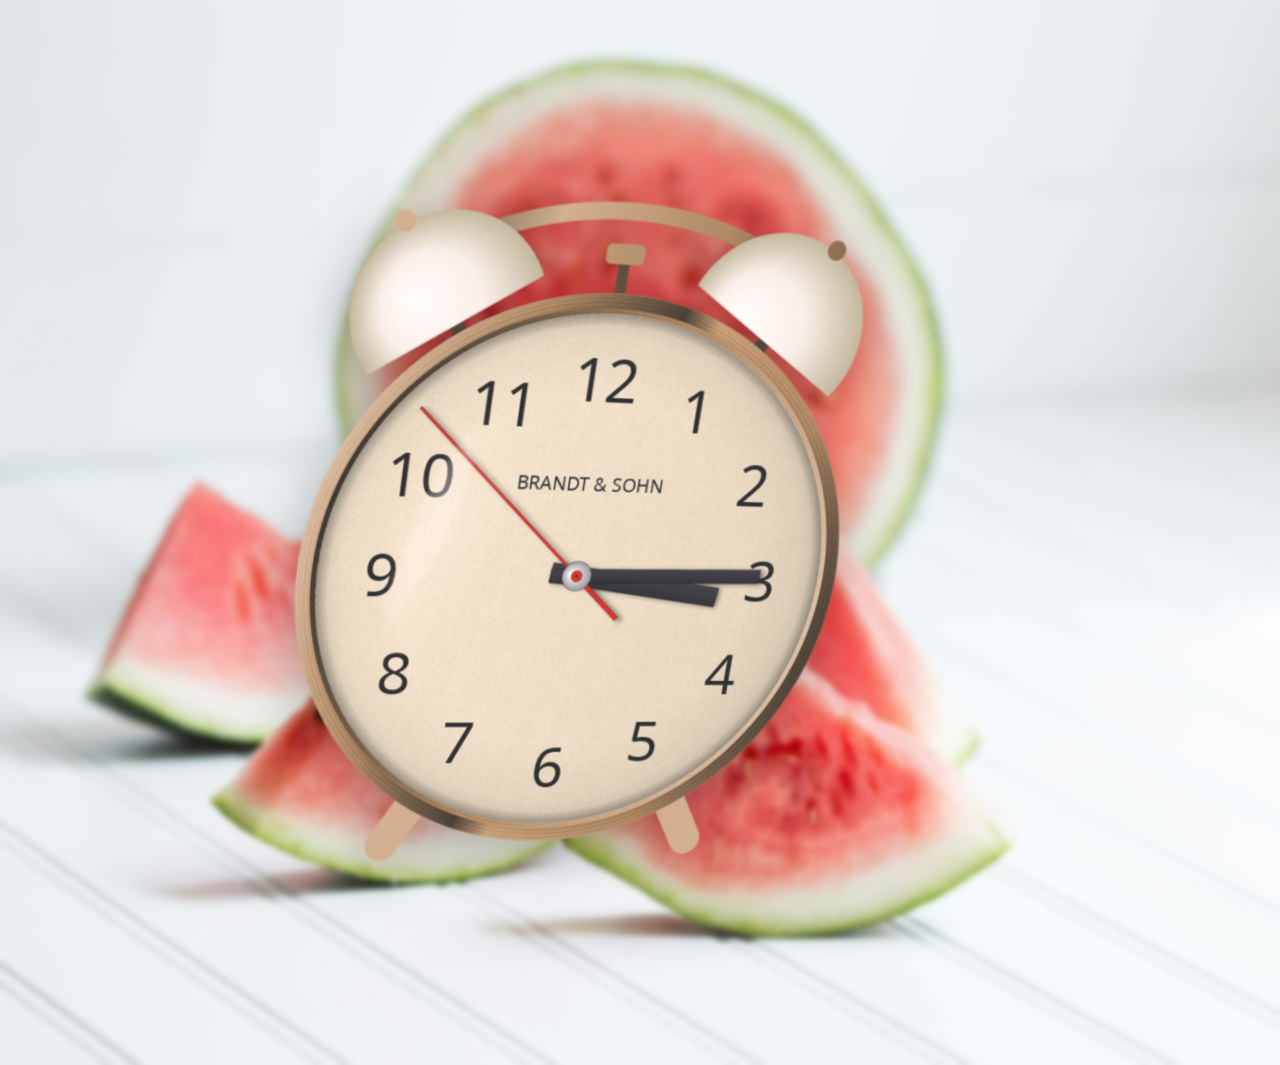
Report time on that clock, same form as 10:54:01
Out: 3:14:52
